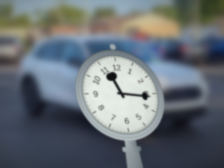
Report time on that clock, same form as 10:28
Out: 11:16
